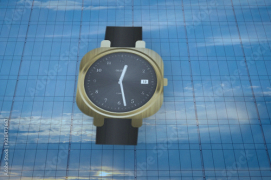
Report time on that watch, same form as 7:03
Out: 12:28
